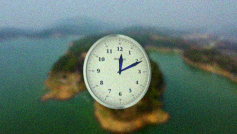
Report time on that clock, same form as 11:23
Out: 12:11
